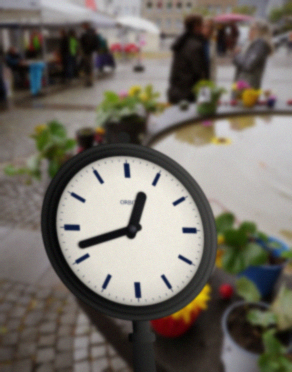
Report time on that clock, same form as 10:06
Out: 12:42
